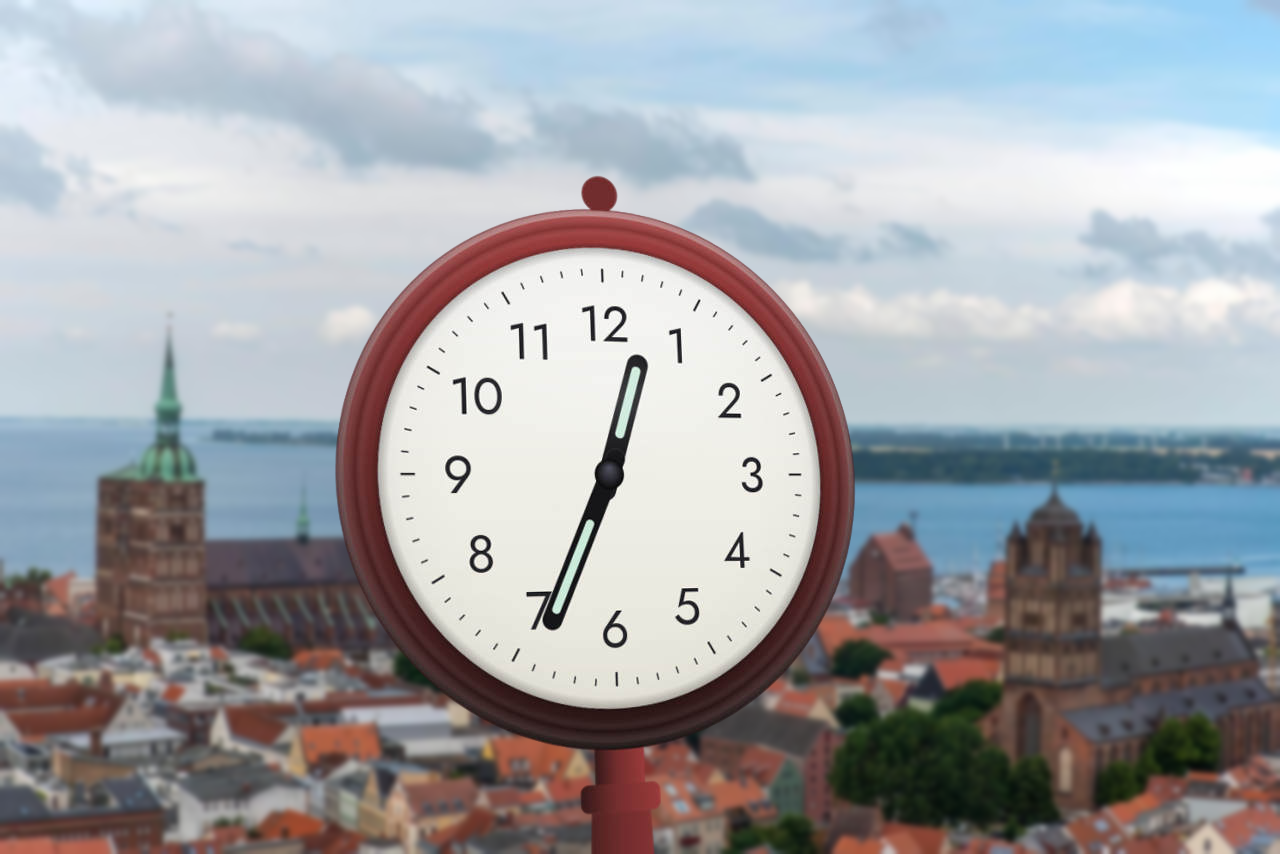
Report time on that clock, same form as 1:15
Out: 12:34
